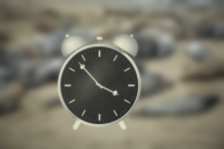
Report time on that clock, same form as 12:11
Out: 3:53
